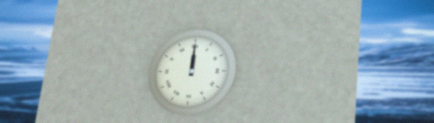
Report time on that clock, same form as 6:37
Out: 12:00
